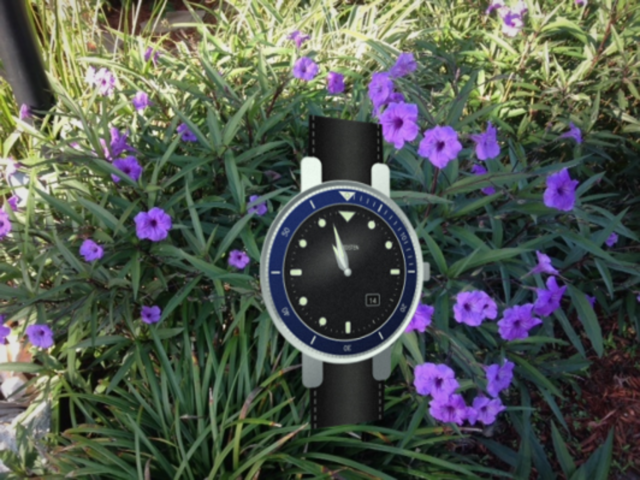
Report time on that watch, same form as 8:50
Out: 10:57
